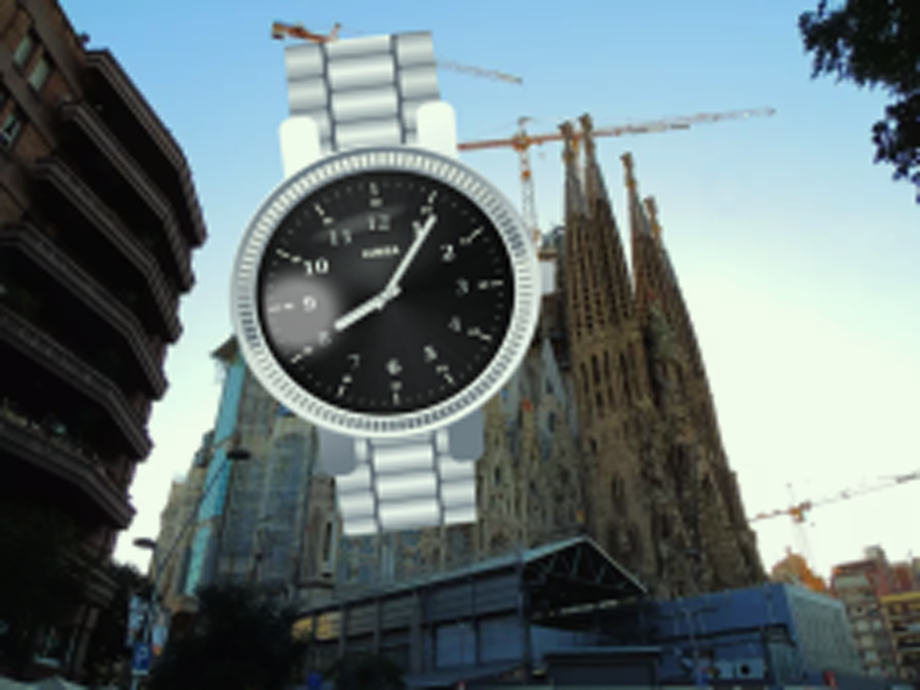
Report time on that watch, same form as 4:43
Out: 8:06
